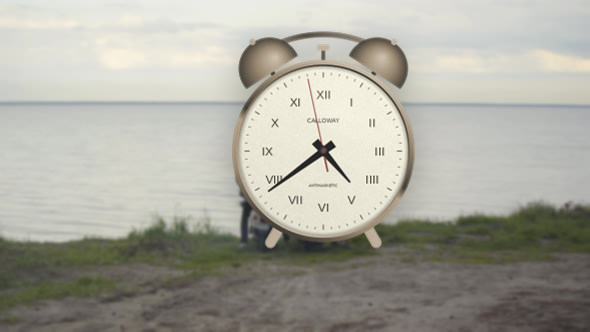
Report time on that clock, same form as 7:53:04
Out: 4:38:58
